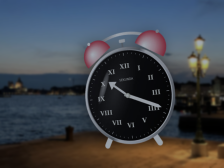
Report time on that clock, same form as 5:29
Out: 10:19
